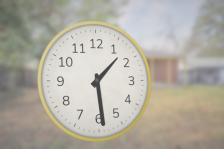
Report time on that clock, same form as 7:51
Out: 1:29
